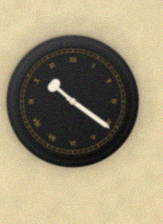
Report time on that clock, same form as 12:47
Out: 10:21
